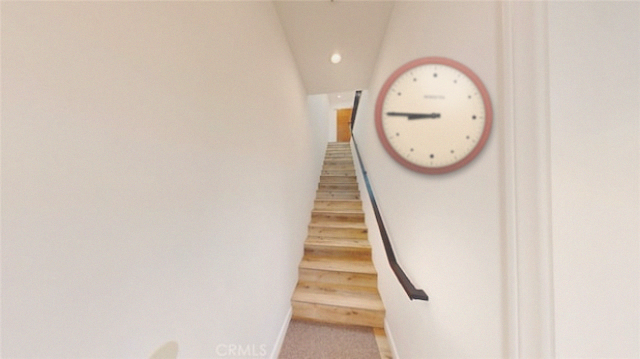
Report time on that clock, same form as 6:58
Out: 8:45
